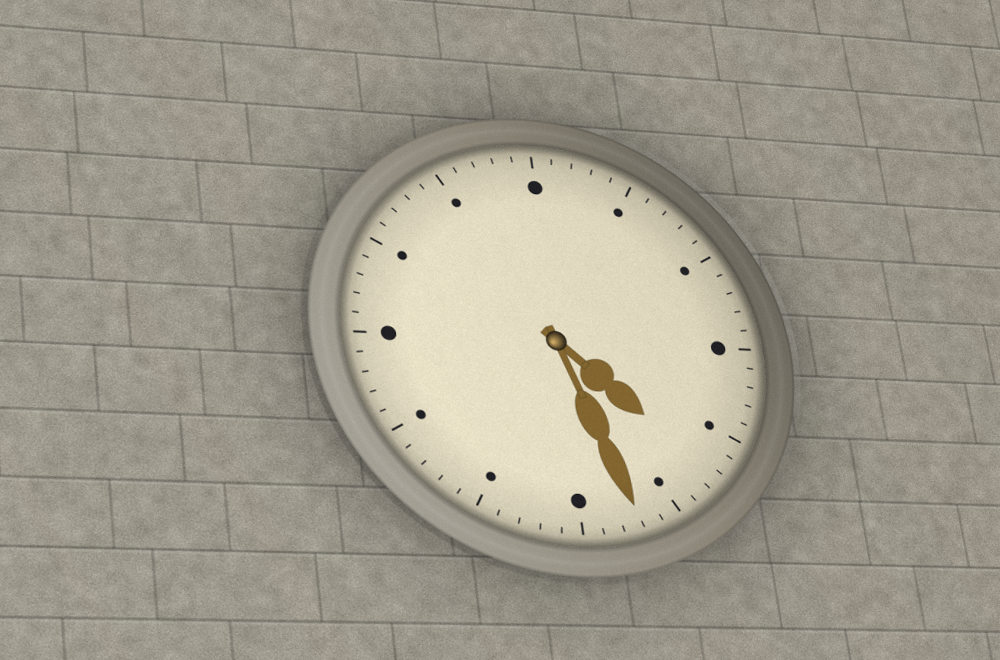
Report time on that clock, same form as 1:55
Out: 4:27
